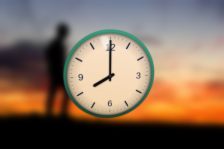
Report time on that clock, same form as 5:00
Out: 8:00
